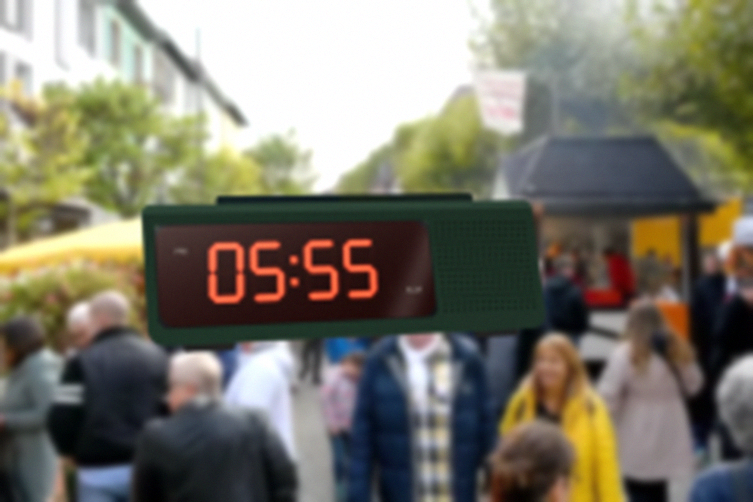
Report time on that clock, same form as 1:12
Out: 5:55
